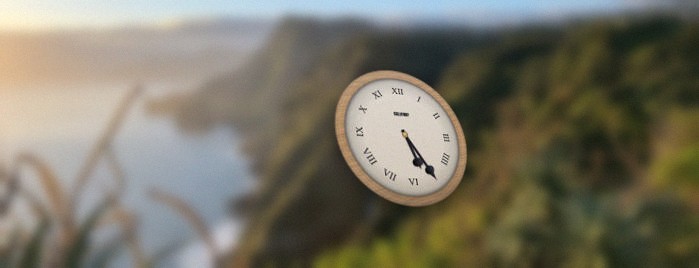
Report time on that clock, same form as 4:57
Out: 5:25
